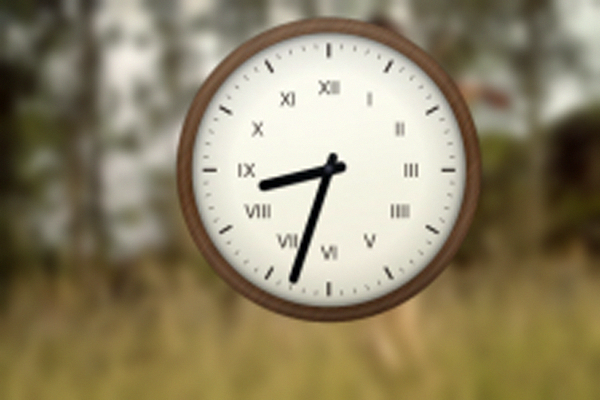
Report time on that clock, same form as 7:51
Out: 8:33
